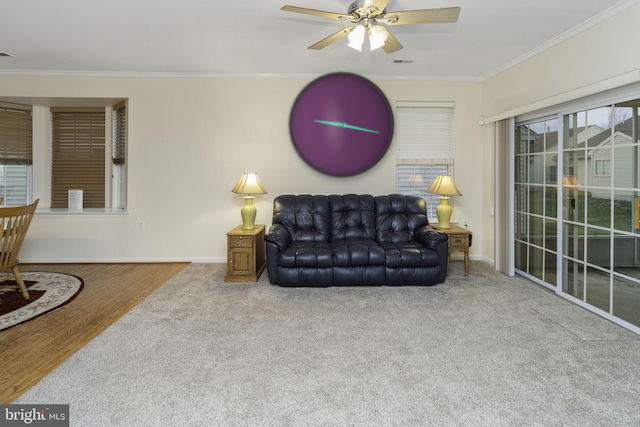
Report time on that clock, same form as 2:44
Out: 9:17
